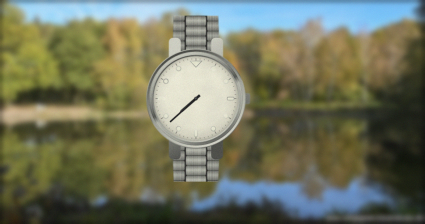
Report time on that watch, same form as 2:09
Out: 7:38
